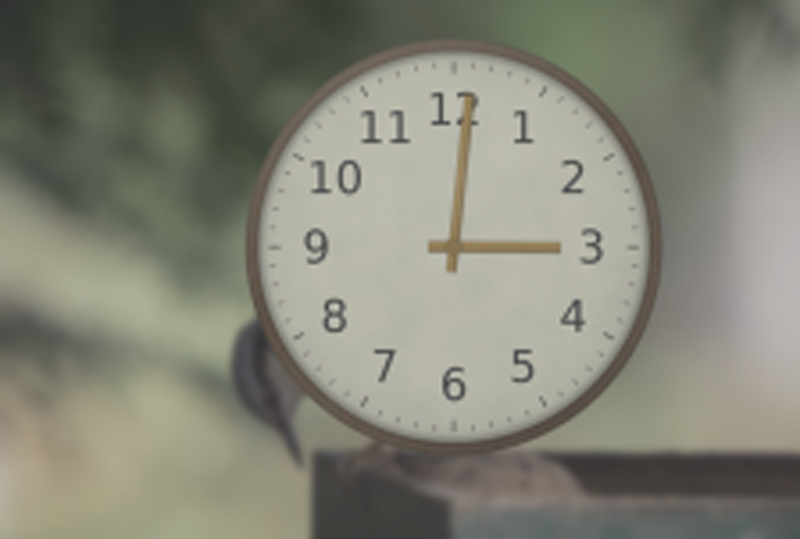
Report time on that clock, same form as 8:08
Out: 3:01
